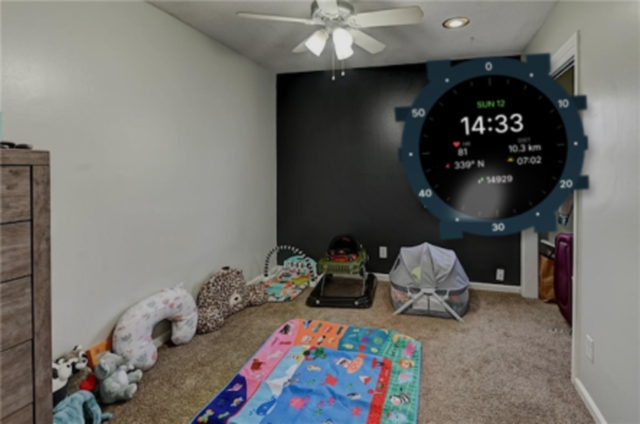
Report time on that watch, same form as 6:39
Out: 14:33
